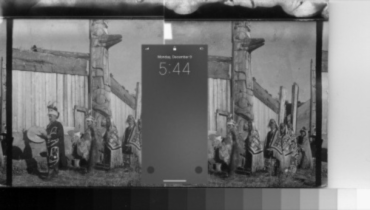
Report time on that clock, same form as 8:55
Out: 5:44
